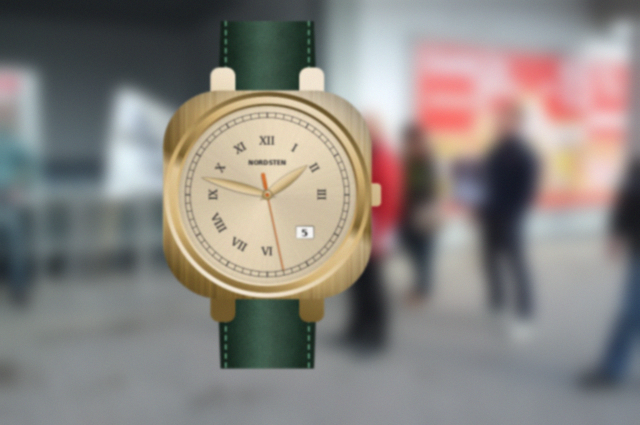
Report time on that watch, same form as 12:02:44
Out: 1:47:28
